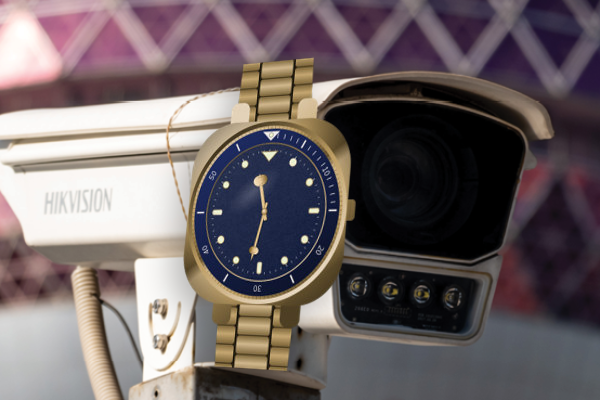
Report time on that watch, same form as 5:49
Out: 11:32
